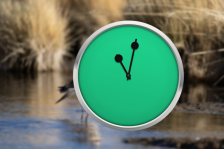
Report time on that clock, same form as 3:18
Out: 11:02
